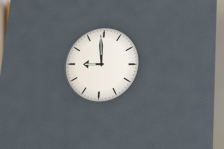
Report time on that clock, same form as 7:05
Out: 8:59
